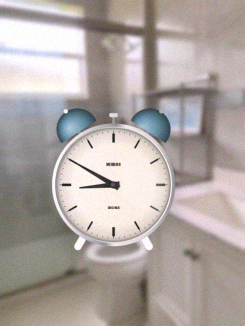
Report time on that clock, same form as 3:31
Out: 8:50
